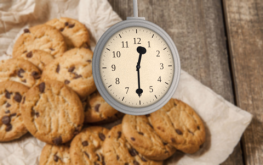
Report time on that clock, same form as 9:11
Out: 12:30
